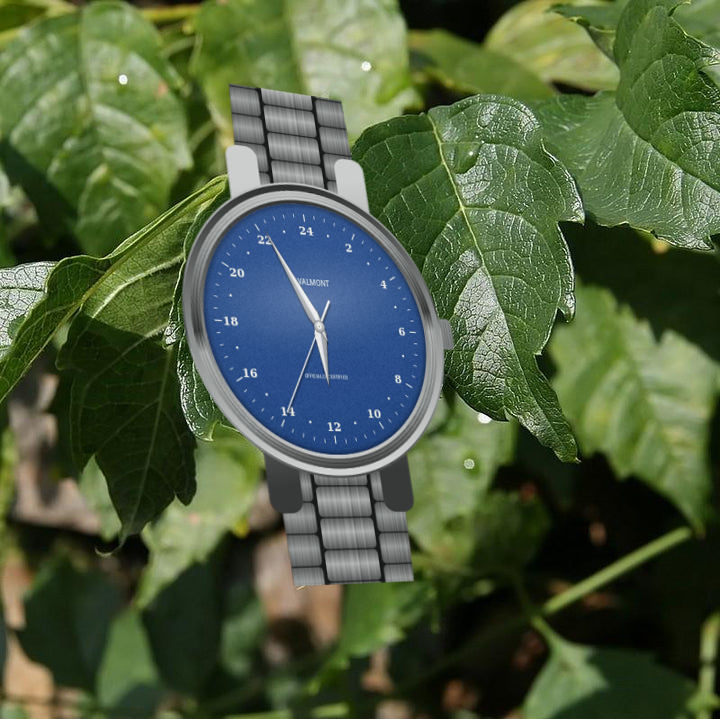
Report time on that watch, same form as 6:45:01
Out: 11:55:35
